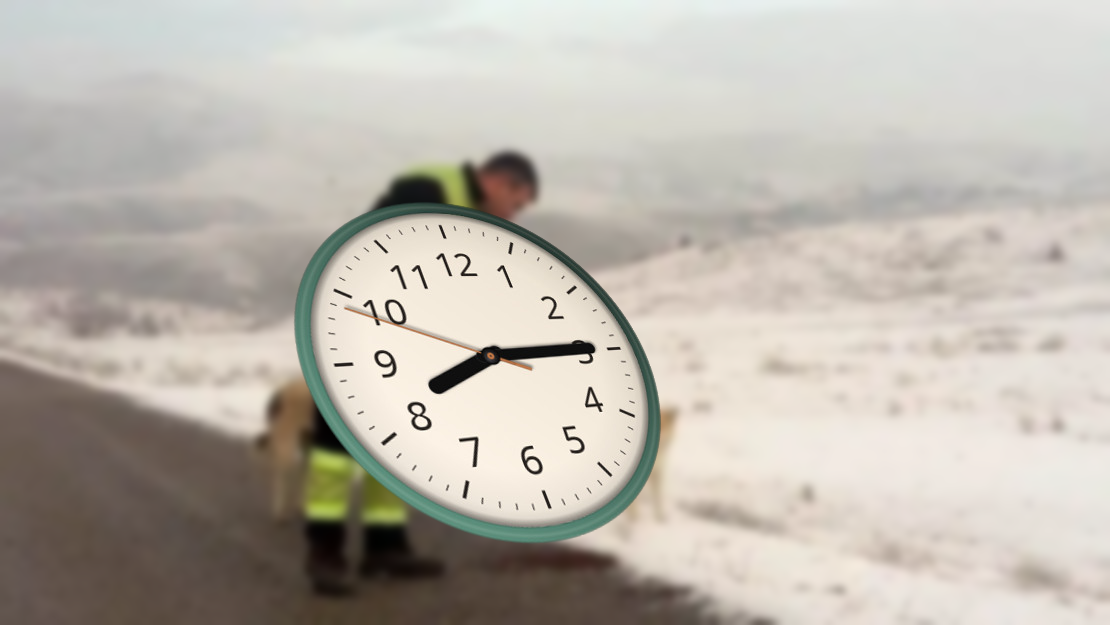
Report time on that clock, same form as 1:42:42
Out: 8:14:49
